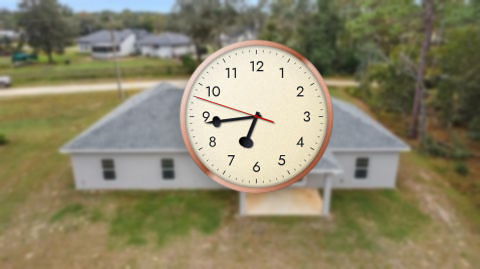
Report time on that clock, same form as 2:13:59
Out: 6:43:48
